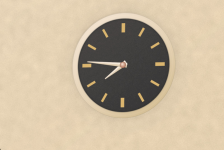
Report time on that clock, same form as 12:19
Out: 7:46
